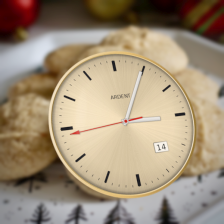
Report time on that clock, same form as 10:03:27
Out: 3:04:44
